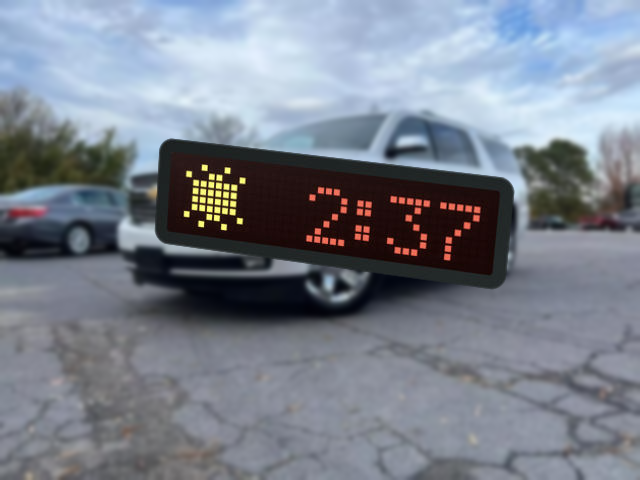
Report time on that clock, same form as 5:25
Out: 2:37
